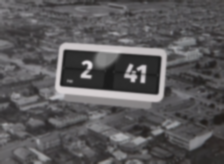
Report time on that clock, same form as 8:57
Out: 2:41
